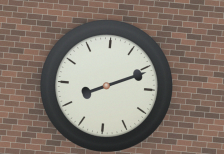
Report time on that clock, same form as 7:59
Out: 8:11
